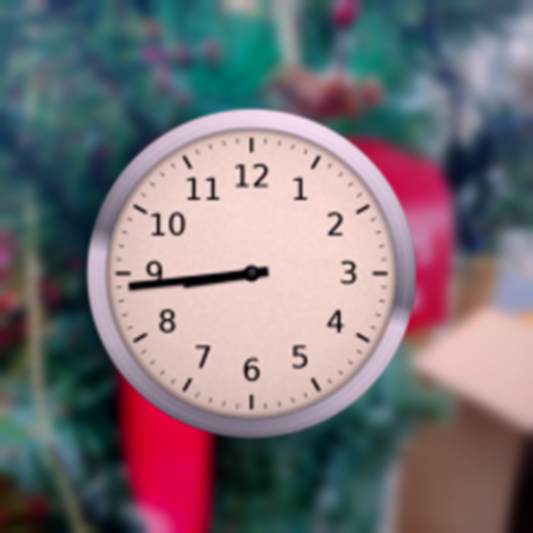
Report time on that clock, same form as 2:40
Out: 8:44
